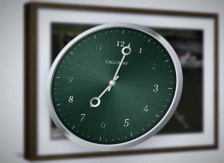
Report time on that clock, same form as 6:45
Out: 7:02
